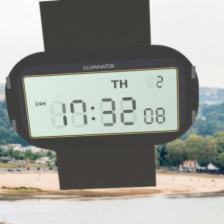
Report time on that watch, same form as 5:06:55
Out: 17:32:08
